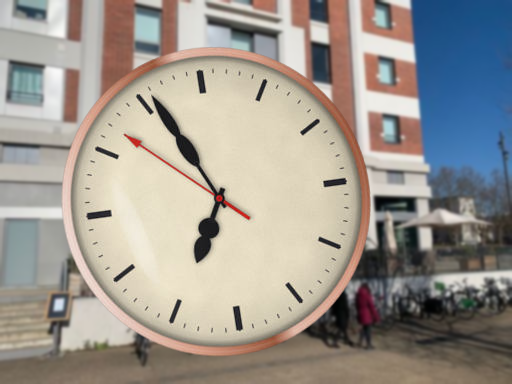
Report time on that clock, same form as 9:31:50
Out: 6:55:52
